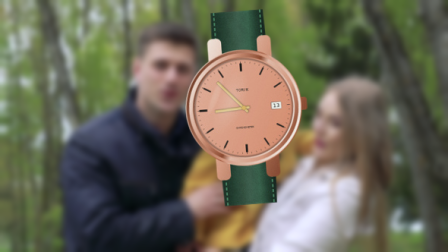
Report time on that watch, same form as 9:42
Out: 8:53
